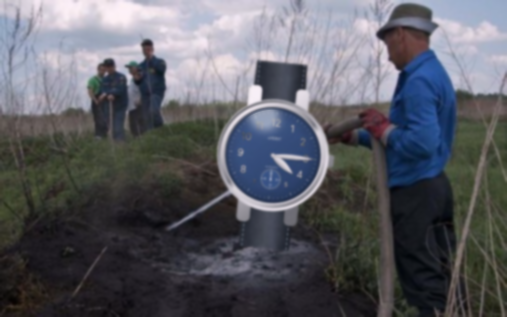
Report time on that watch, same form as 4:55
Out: 4:15
